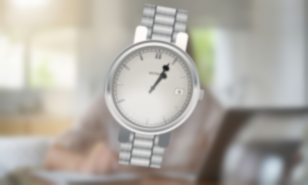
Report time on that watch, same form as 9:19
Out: 1:04
